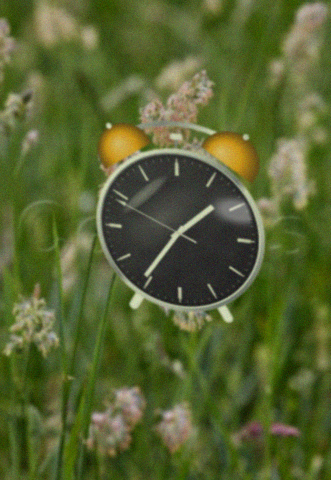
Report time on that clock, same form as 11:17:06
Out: 1:35:49
